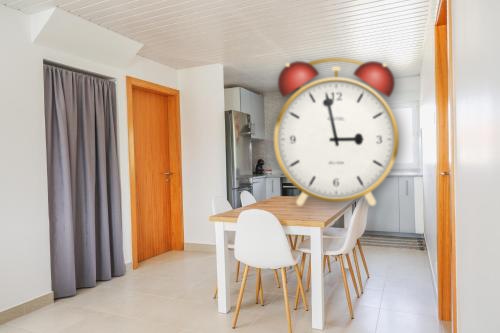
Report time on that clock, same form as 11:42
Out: 2:58
